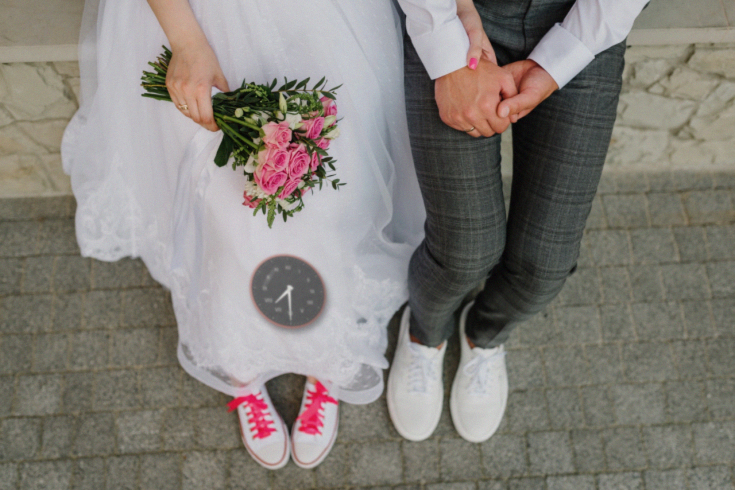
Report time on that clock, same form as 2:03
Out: 7:30
